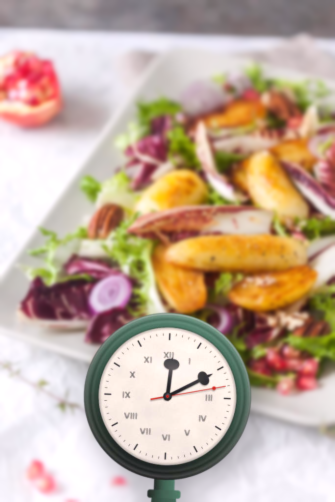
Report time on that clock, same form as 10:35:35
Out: 12:10:13
